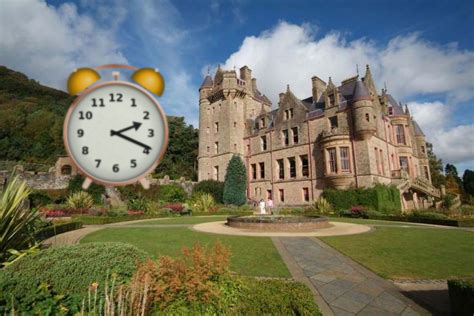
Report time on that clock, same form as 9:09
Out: 2:19
